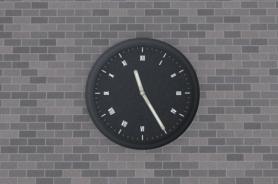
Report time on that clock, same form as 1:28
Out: 11:25
